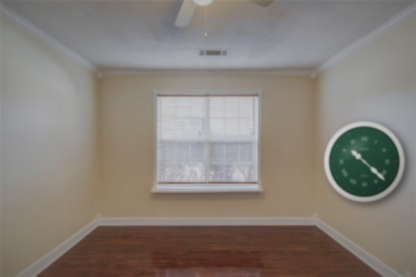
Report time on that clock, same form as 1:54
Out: 10:22
